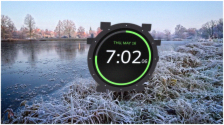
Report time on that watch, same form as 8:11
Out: 7:02
